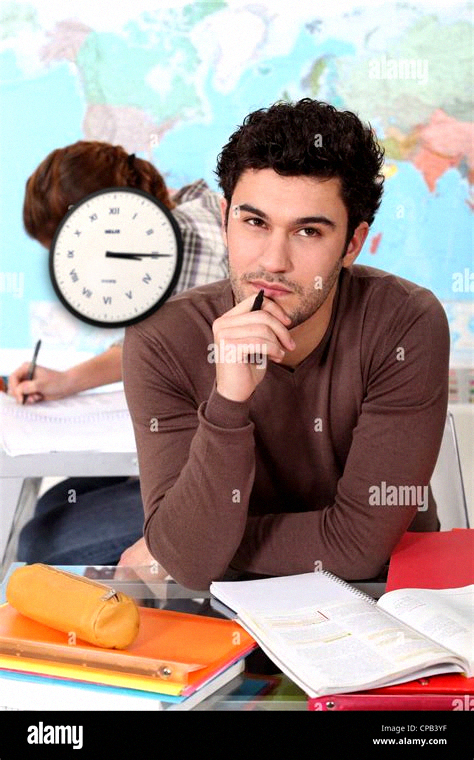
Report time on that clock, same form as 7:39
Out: 3:15
